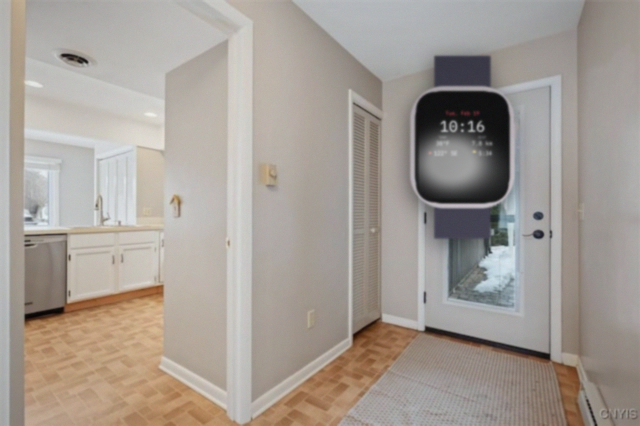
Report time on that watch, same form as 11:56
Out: 10:16
